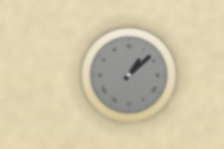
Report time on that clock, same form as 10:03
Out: 1:08
